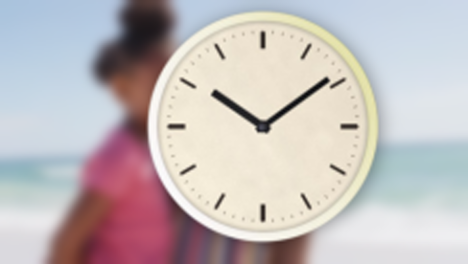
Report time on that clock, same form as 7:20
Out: 10:09
